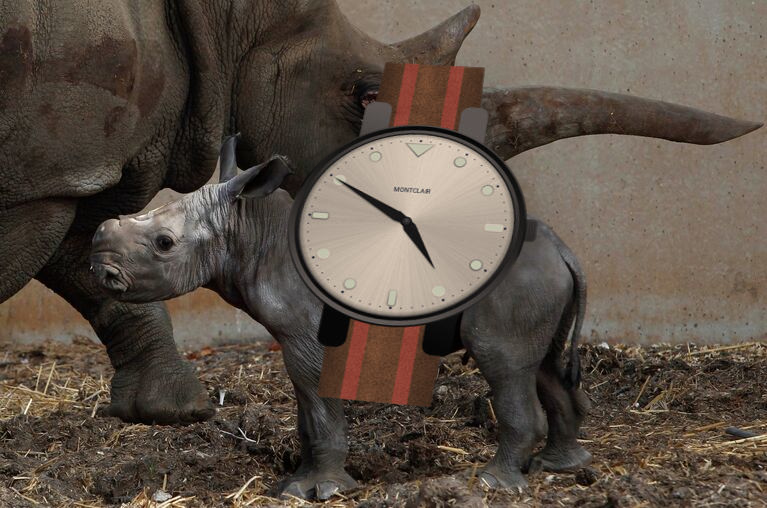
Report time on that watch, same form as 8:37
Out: 4:50
